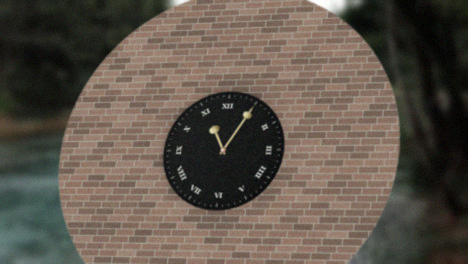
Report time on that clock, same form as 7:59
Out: 11:05
